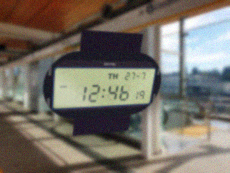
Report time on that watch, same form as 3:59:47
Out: 12:46:19
